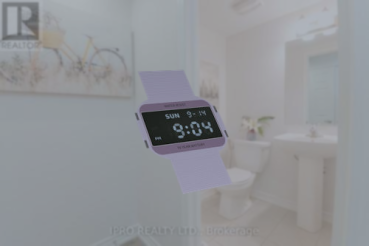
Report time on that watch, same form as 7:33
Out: 9:04
